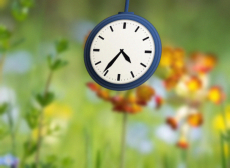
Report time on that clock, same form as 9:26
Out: 4:36
